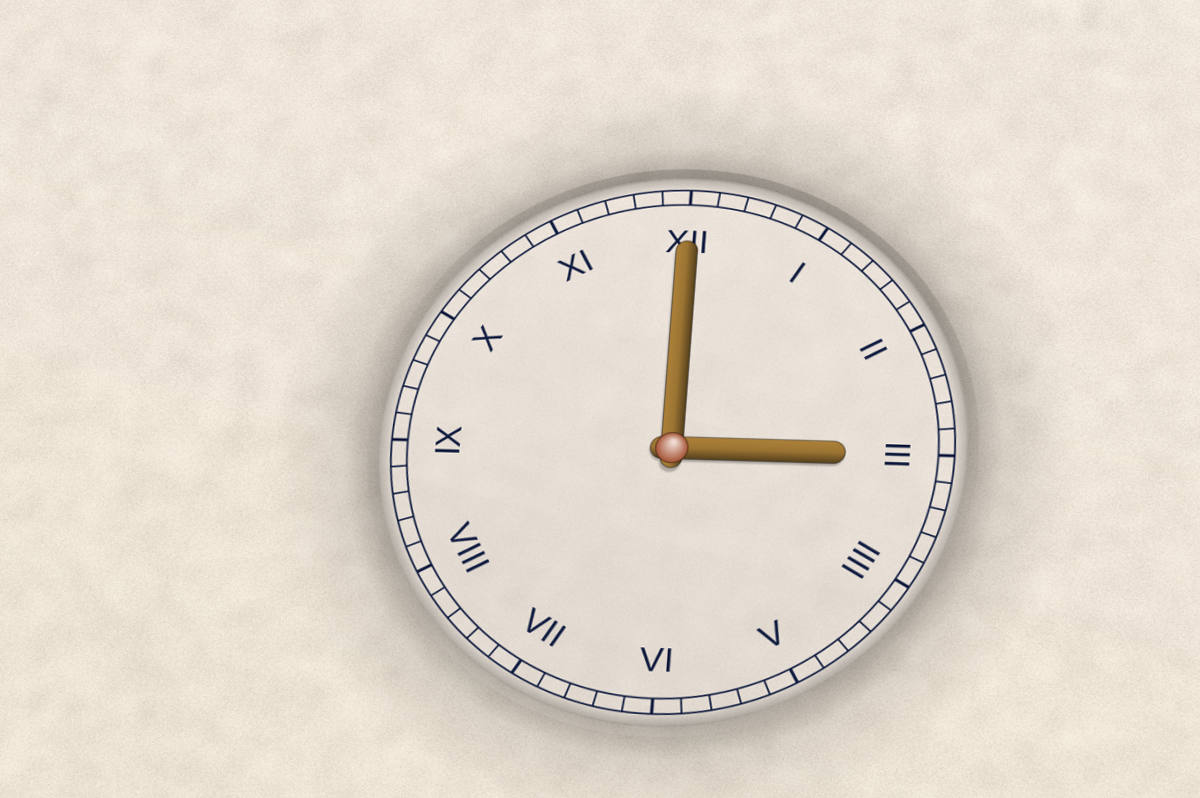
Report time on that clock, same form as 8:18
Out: 3:00
